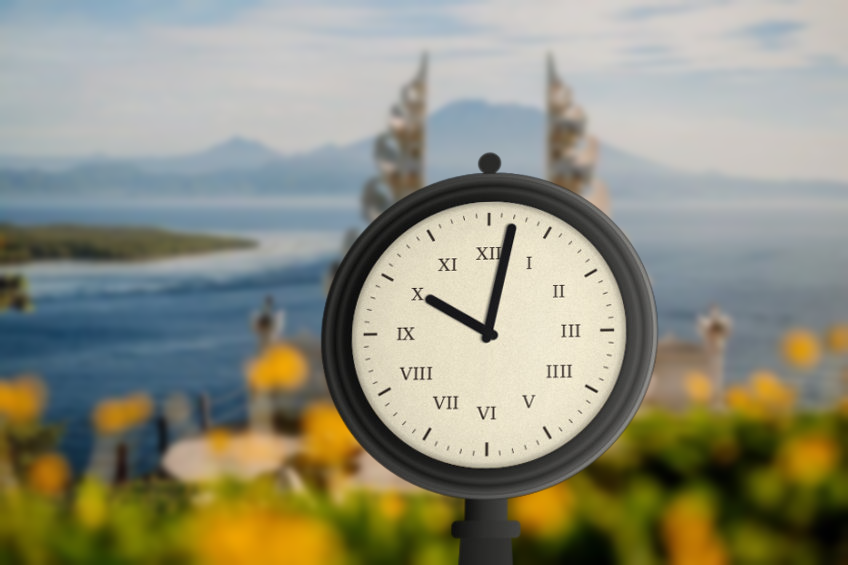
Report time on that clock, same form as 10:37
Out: 10:02
